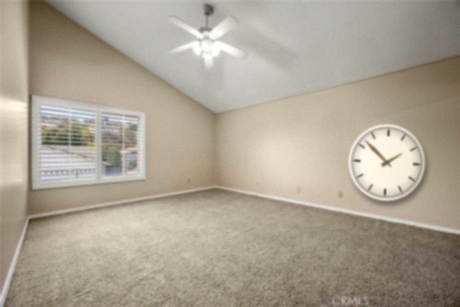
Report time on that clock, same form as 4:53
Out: 1:52
